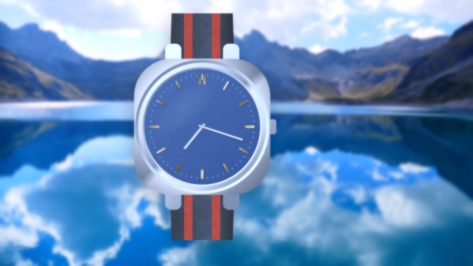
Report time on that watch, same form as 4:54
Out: 7:18
